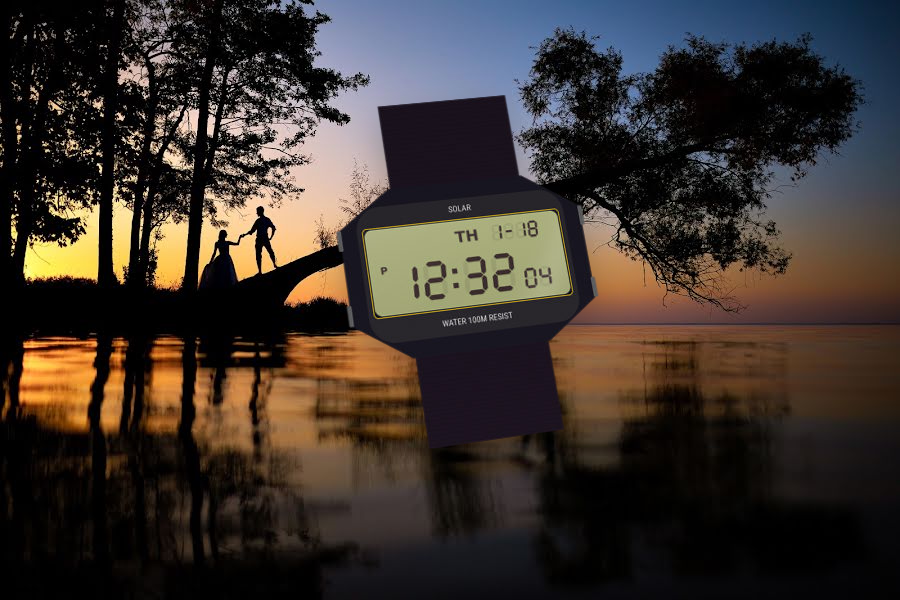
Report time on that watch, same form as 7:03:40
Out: 12:32:04
